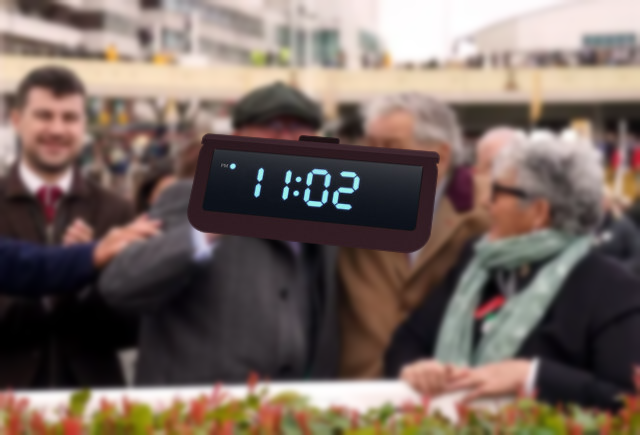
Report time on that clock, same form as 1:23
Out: 11:02
